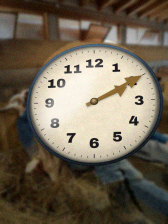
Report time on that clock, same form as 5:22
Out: 2:10
